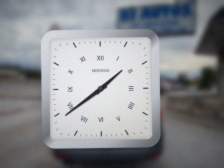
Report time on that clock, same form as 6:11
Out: 1:39
